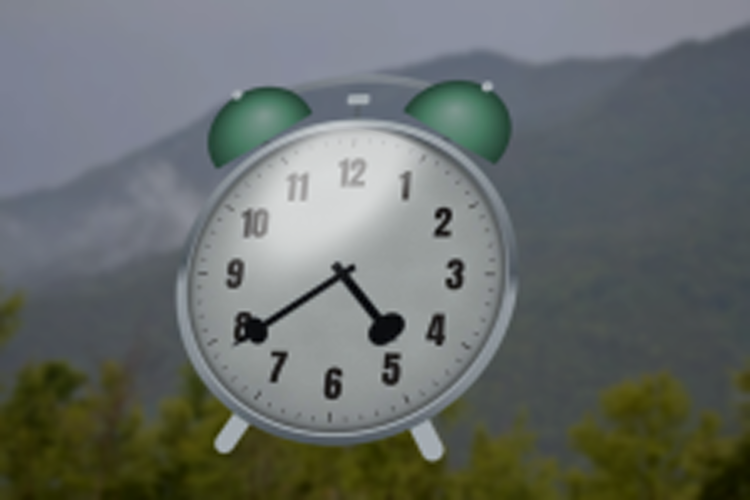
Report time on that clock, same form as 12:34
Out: 4:39
